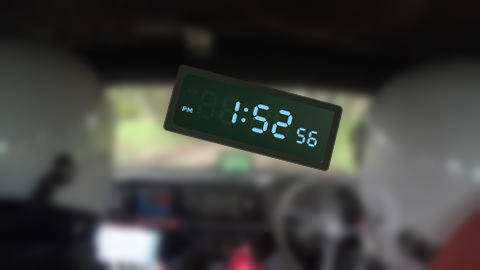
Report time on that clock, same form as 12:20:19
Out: 1:52:56
